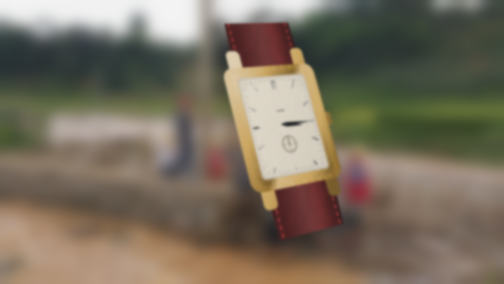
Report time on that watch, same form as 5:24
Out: 3:15
